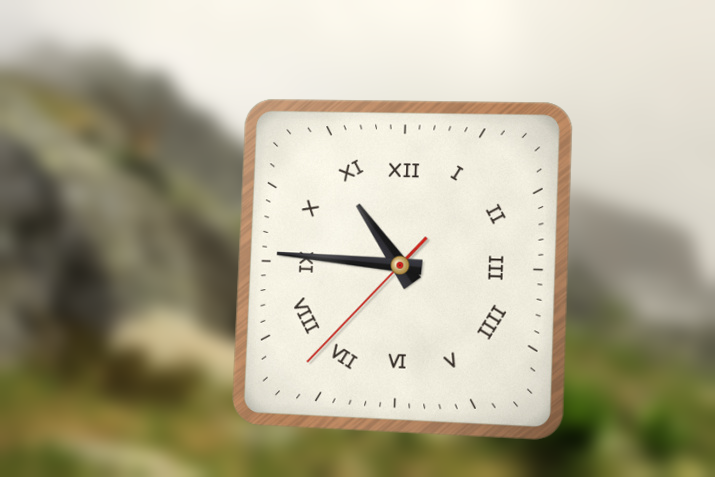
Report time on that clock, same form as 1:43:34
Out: 10:45:37
